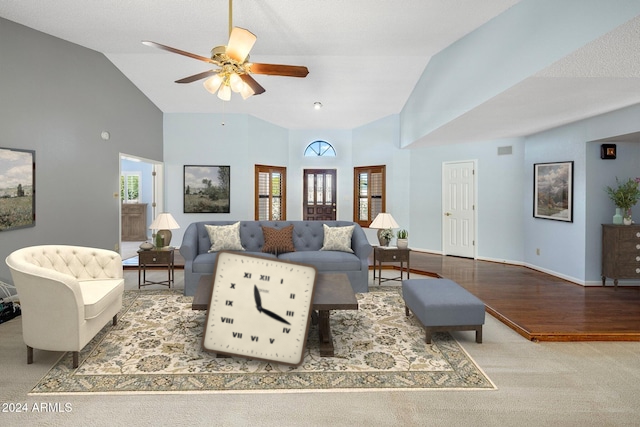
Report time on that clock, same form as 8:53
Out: 11:18
